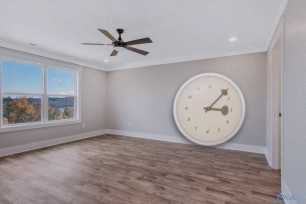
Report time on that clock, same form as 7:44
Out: 3:07
